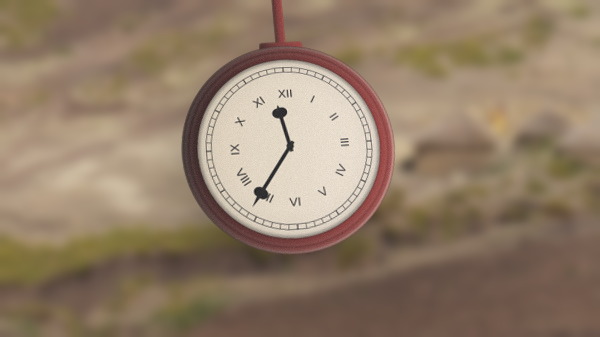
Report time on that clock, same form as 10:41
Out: 11:36
